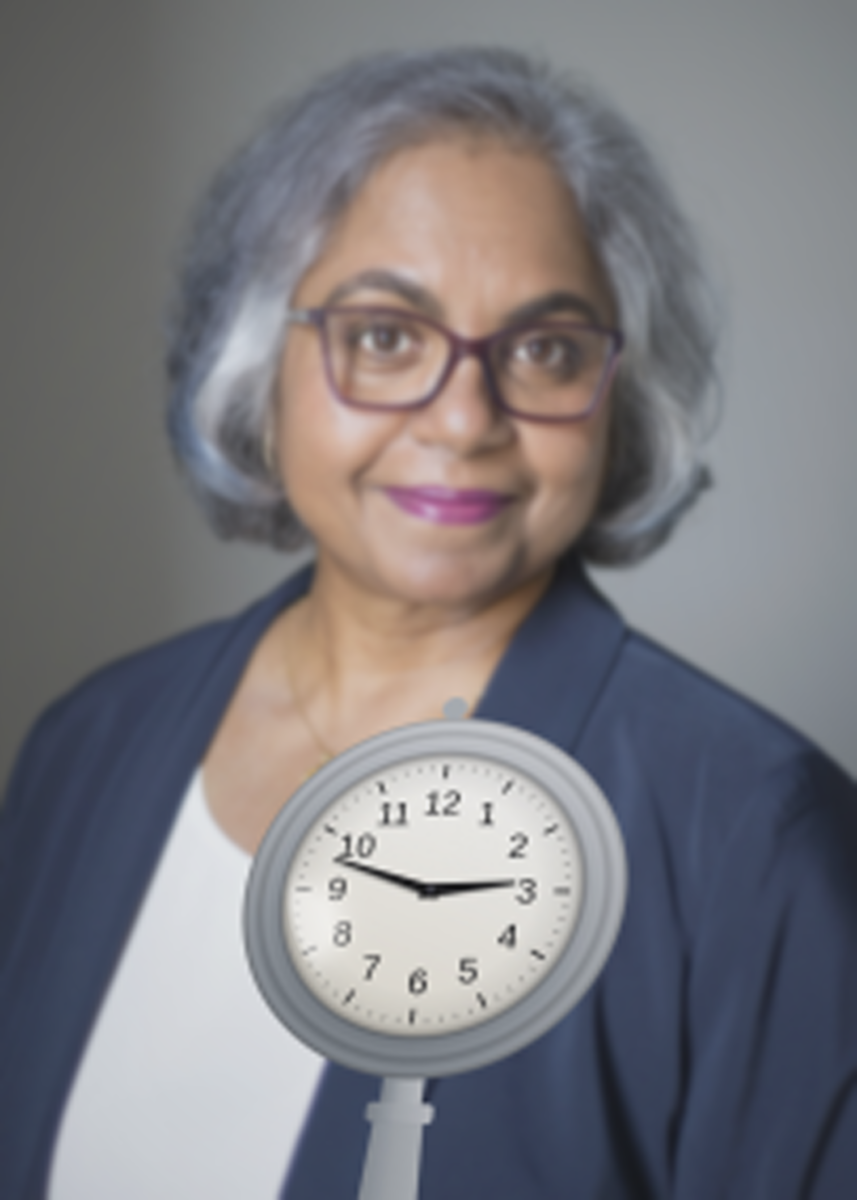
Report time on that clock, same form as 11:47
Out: 2:48
